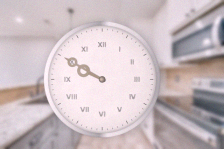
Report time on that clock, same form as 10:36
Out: 9:50
